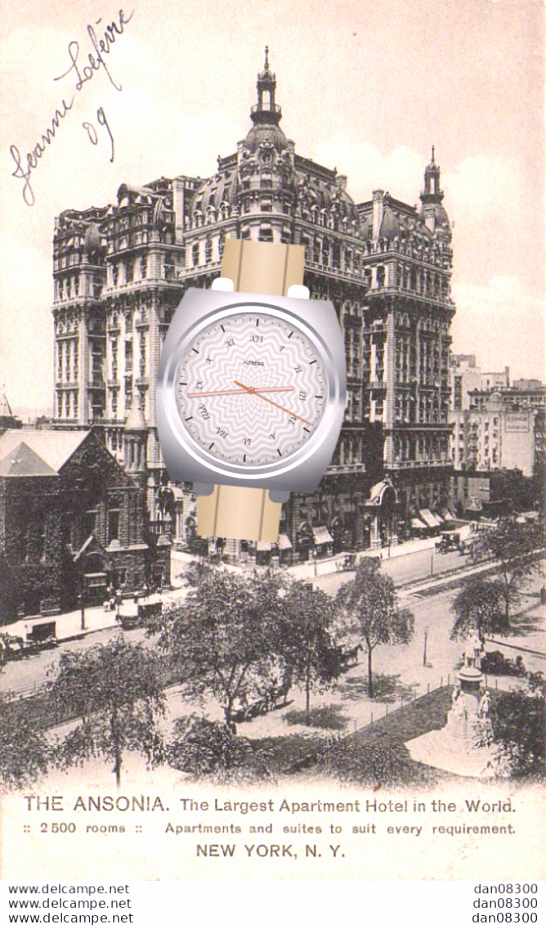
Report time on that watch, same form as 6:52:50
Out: 2:43:19
